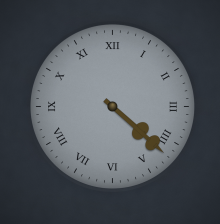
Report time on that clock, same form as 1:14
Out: 4:22
